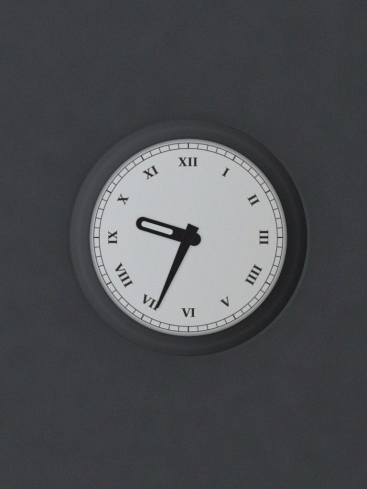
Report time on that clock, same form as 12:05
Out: 9:34
